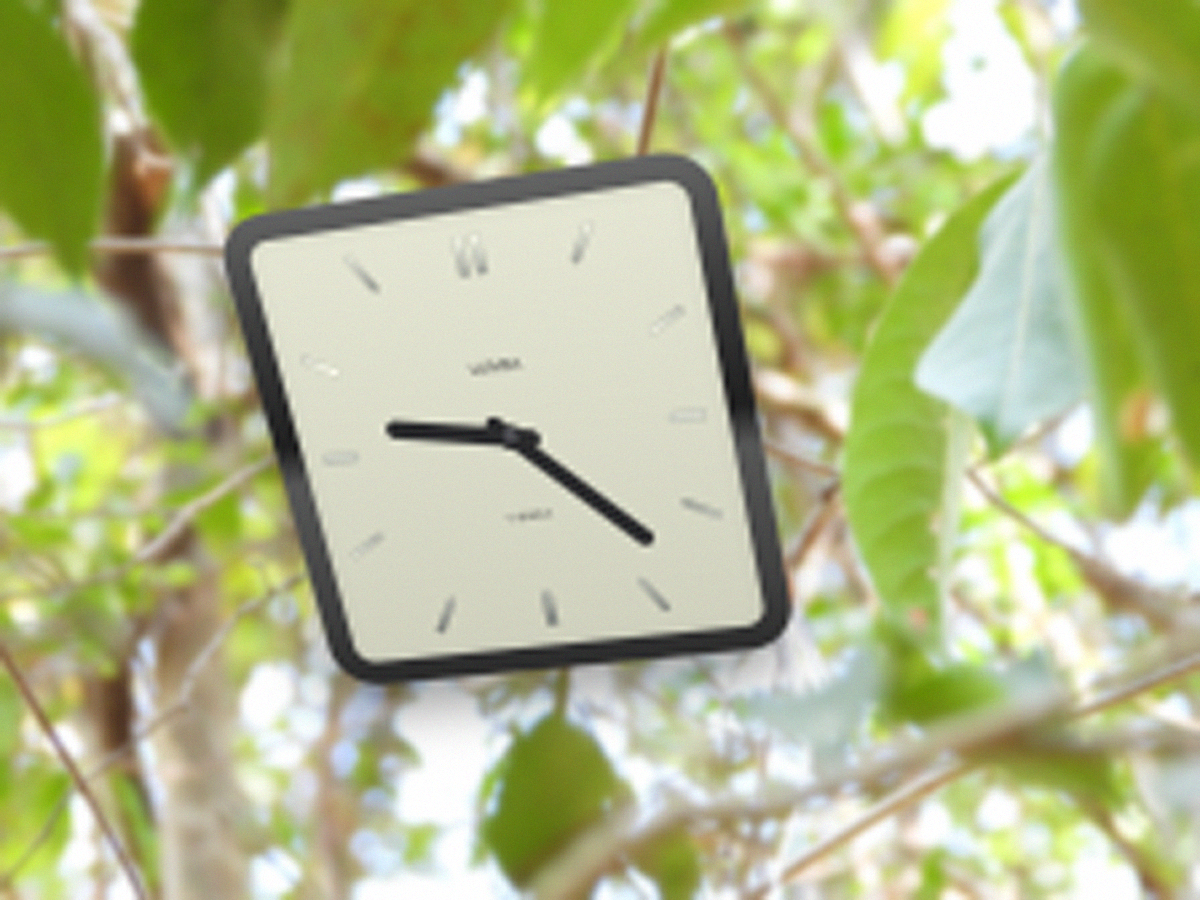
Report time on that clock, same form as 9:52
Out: 9:23
